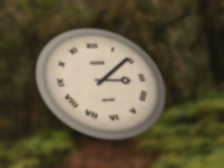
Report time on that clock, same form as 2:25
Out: 3:09
